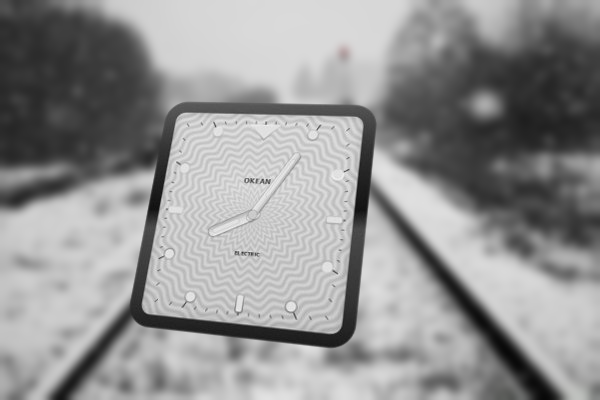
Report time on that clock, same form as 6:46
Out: 8:05
